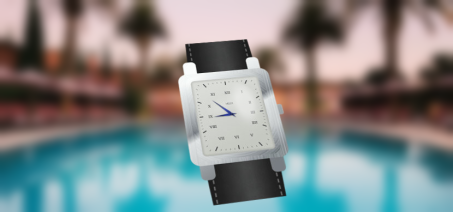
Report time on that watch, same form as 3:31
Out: 8:53
